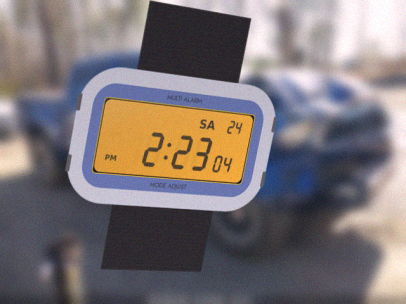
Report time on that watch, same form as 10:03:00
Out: 2:23:04
